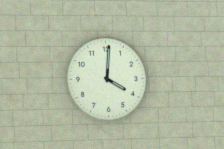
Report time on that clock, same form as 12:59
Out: 4:01
